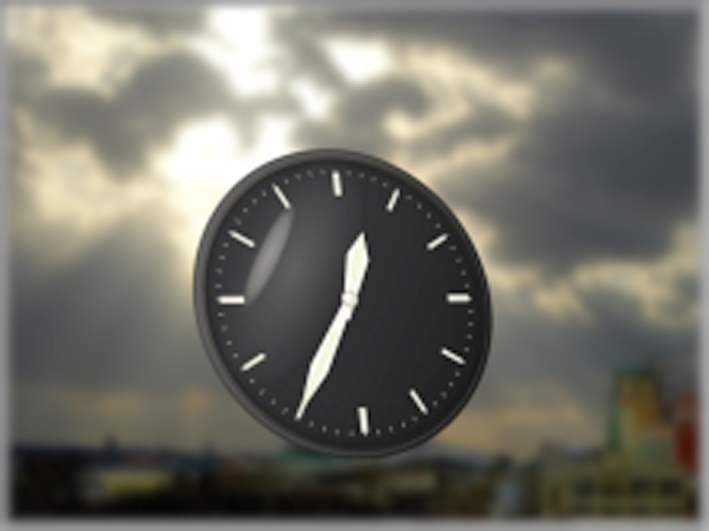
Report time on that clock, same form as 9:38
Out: 12:35
